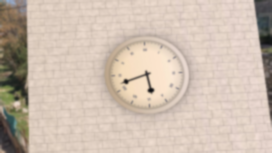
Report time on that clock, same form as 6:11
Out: 5:42
